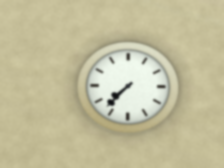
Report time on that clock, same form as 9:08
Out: 7:37
